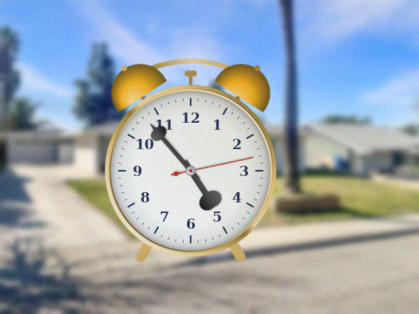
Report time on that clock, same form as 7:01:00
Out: 4:53:13
